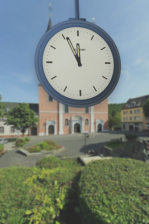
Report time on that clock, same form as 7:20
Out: 11:56
